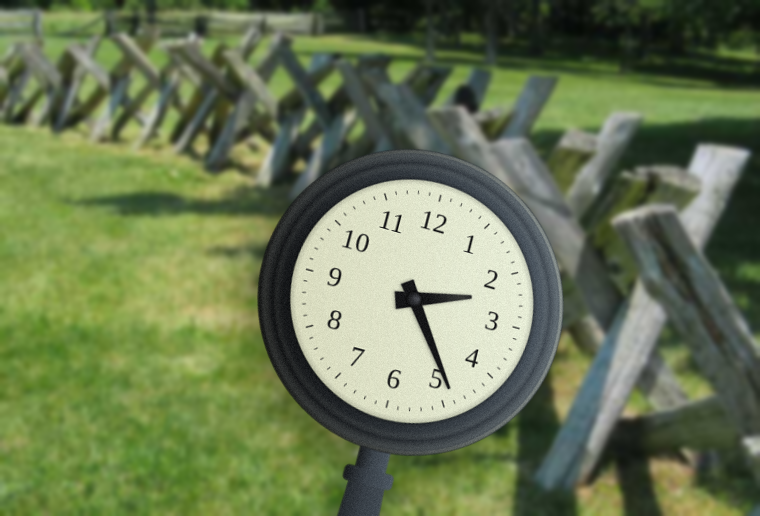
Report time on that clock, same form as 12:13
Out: 2:24
